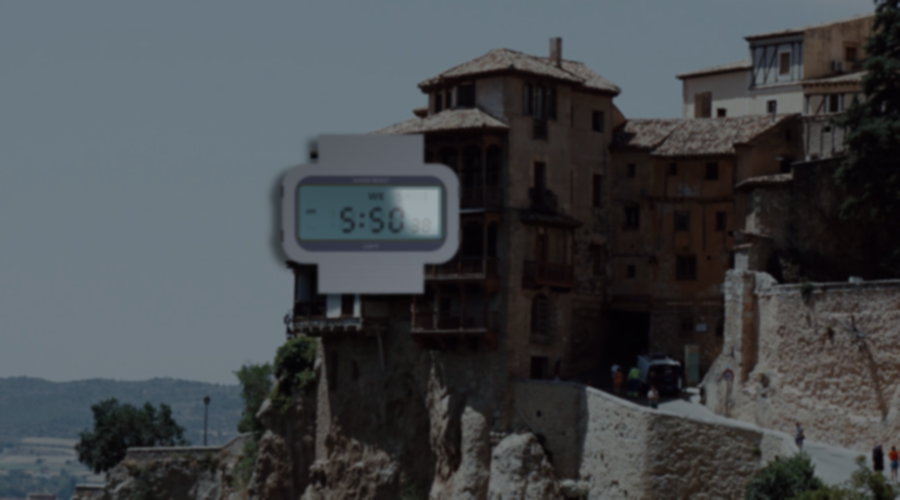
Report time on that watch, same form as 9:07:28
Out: 5:50:38
